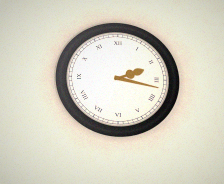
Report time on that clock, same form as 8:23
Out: 2:17
